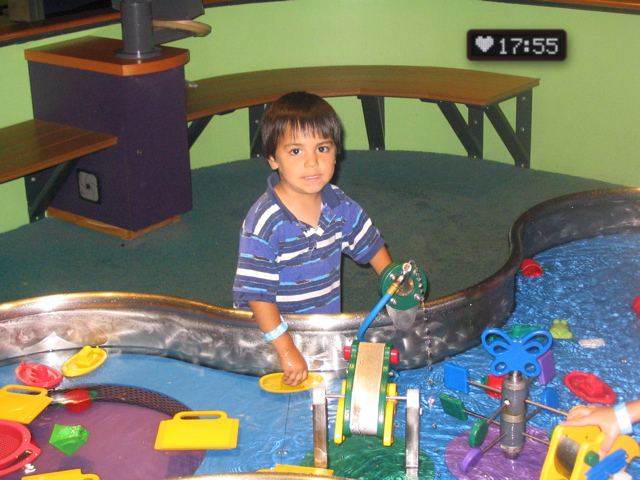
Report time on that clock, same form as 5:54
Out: 17:55
